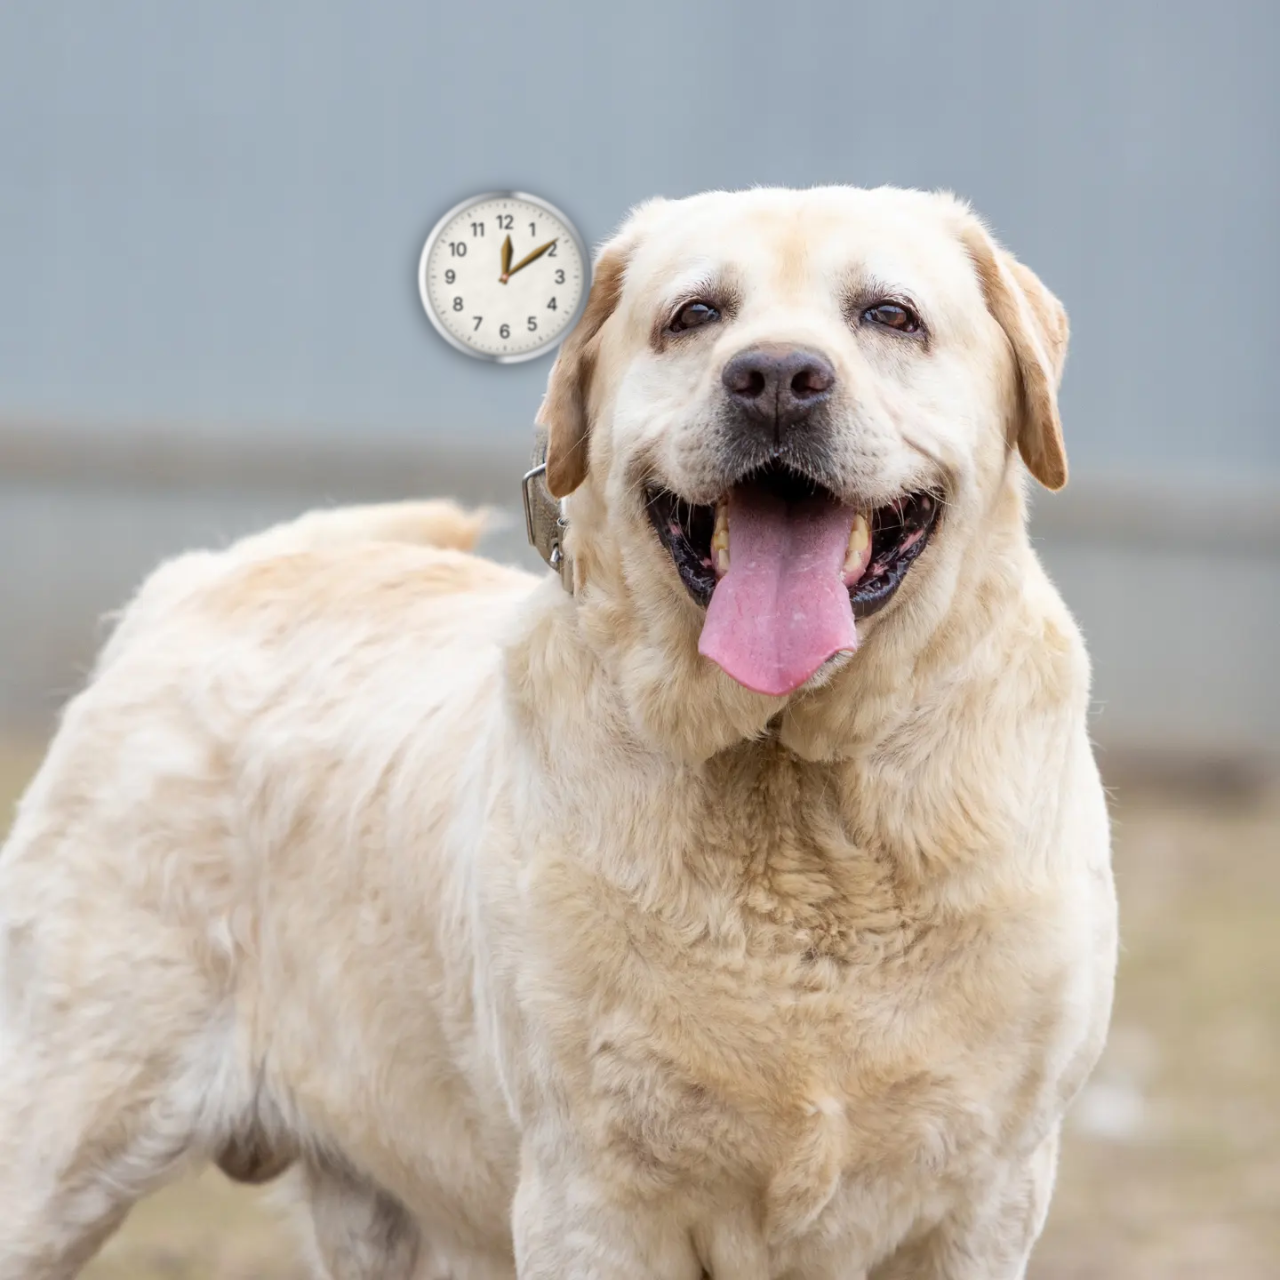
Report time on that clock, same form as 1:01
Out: 12:09
